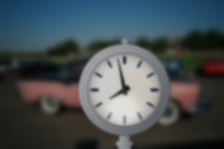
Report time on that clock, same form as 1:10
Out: 7:58
